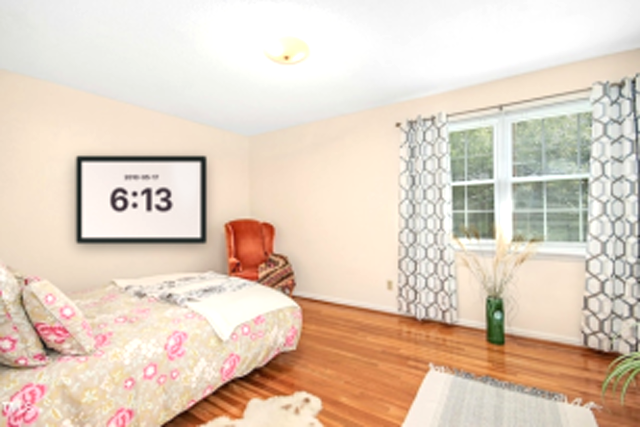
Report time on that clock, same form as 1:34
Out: 6:13
